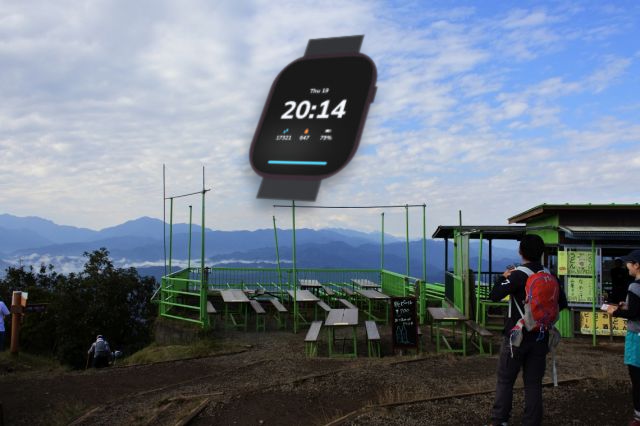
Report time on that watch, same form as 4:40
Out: 20:14
